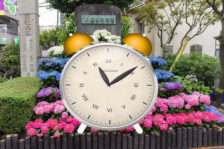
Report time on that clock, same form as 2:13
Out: 11:09
